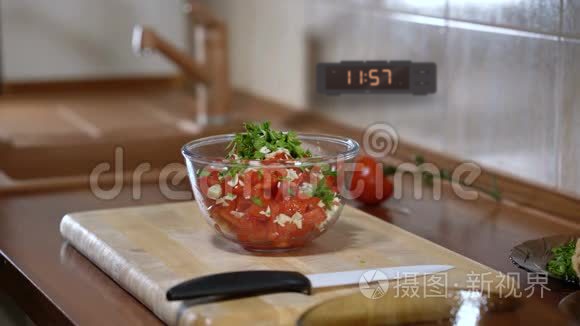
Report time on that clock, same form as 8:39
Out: 11:57
